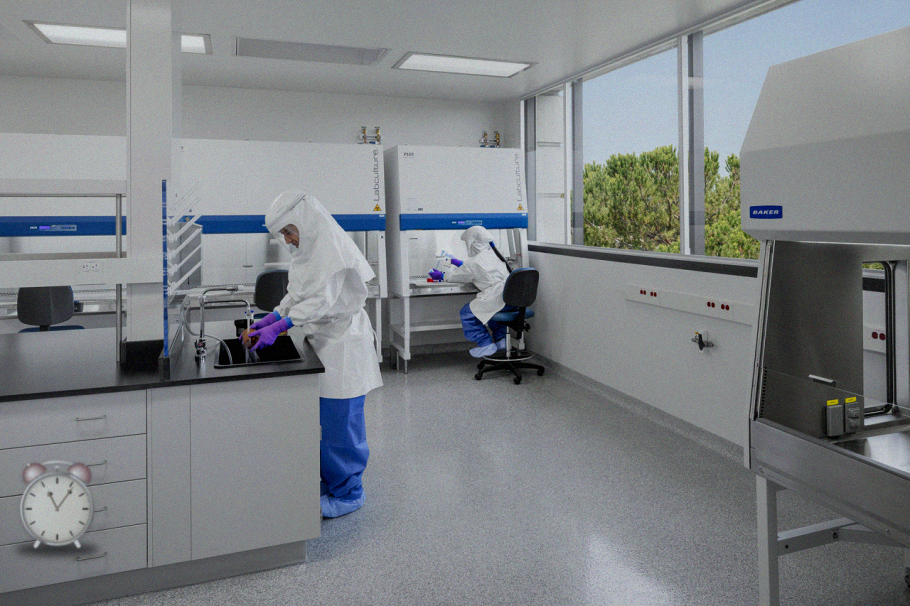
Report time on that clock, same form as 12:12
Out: 11:06
